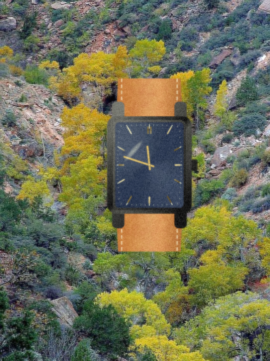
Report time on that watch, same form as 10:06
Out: 11:48
